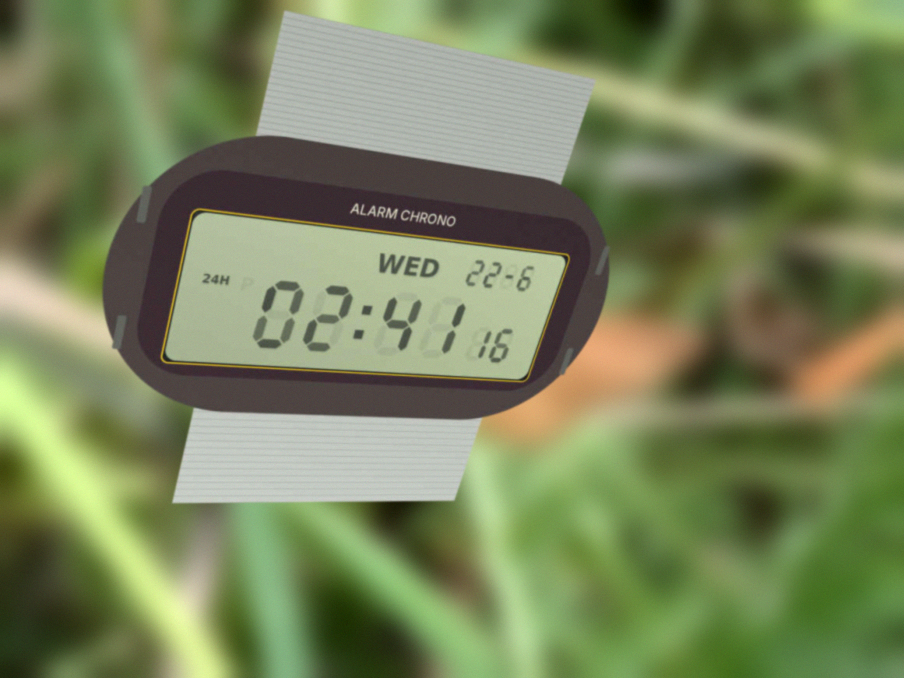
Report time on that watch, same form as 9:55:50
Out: 2:41:16
